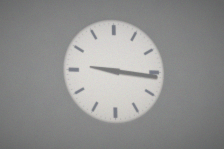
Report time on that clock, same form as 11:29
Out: 9:16
